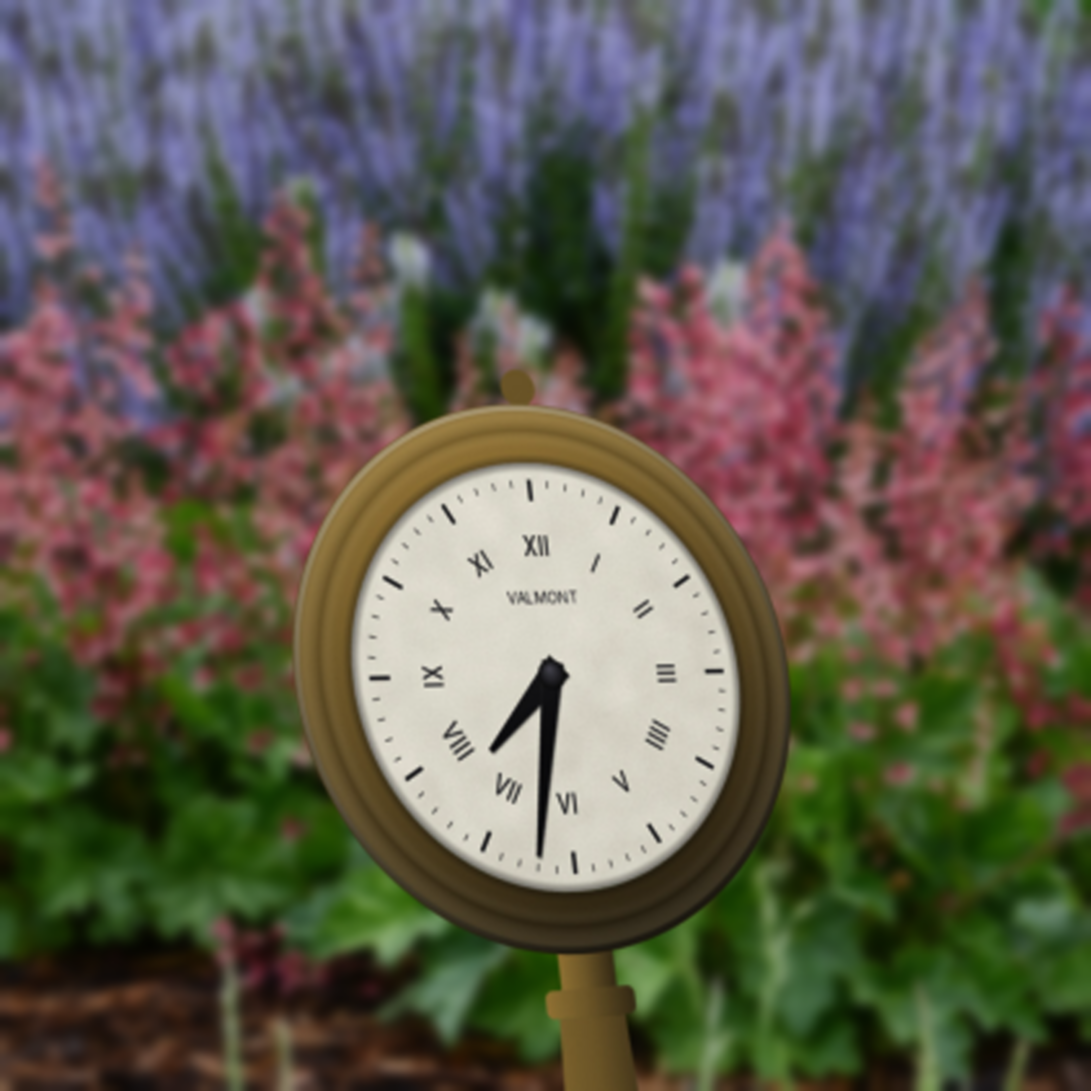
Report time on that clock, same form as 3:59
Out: 7:32
